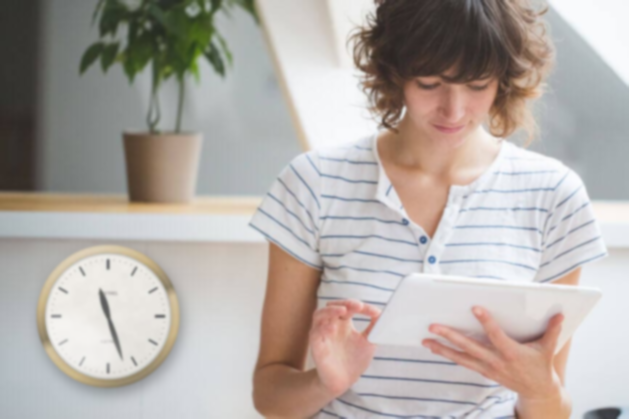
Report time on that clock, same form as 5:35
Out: 11:27
